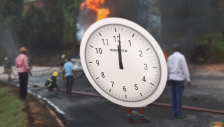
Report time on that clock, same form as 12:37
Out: 12:01
